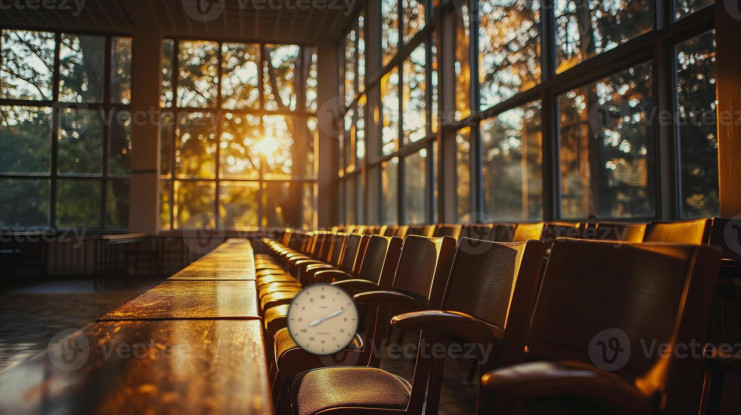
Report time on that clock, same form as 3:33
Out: 8:11
